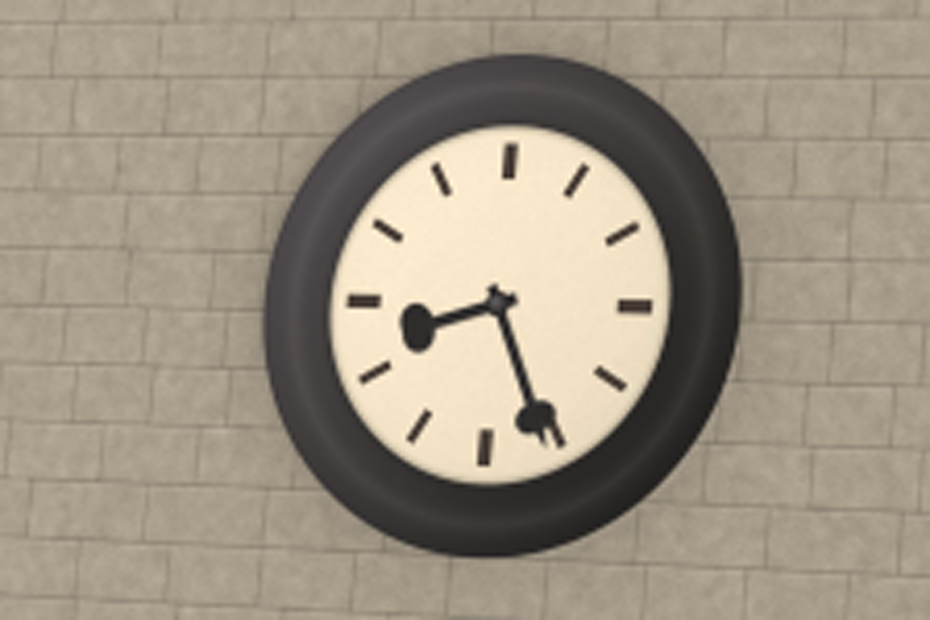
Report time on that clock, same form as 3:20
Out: 8:26
